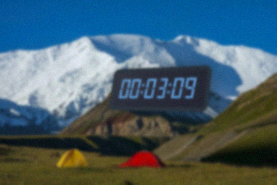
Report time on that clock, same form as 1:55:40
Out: 0:03:09
